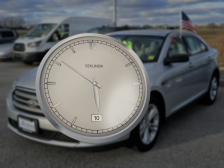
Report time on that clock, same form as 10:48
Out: 5:51
